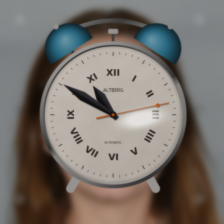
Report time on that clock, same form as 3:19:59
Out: 10:50:13
